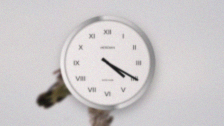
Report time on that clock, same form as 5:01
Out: 4:20
